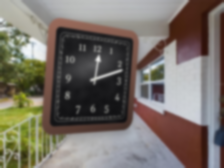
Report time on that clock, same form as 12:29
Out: 12:12
